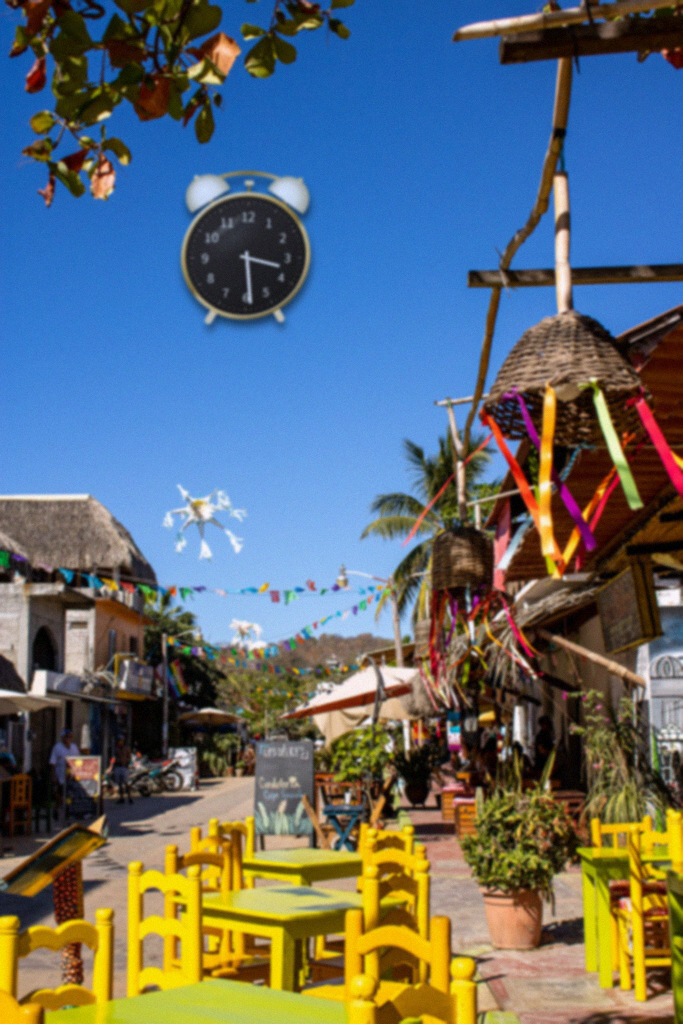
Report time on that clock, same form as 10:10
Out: 3:29
